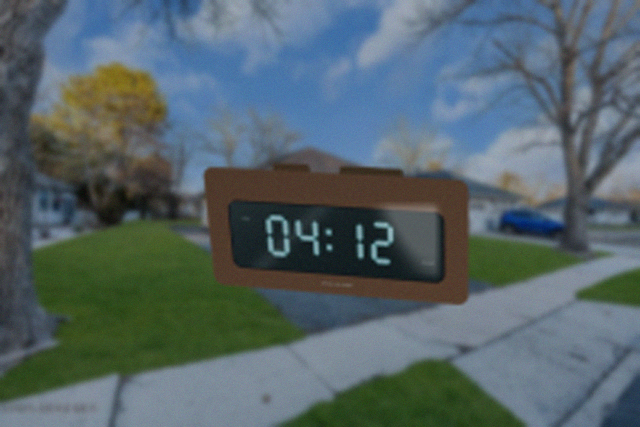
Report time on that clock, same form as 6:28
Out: 4:12
